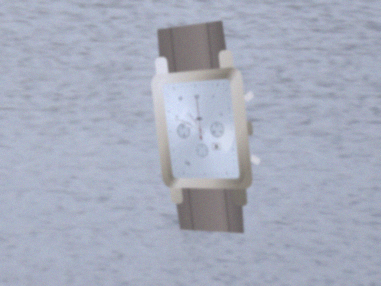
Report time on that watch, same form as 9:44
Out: 10:49
